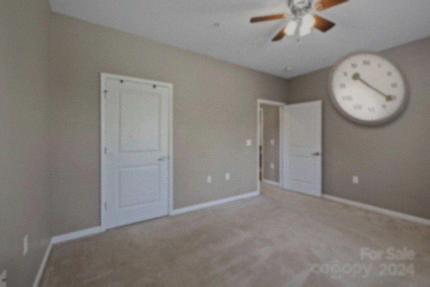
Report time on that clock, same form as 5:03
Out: 10:21
